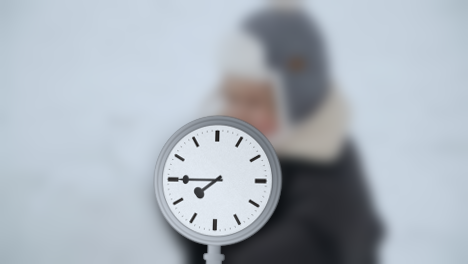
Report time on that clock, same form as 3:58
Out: 7:45
